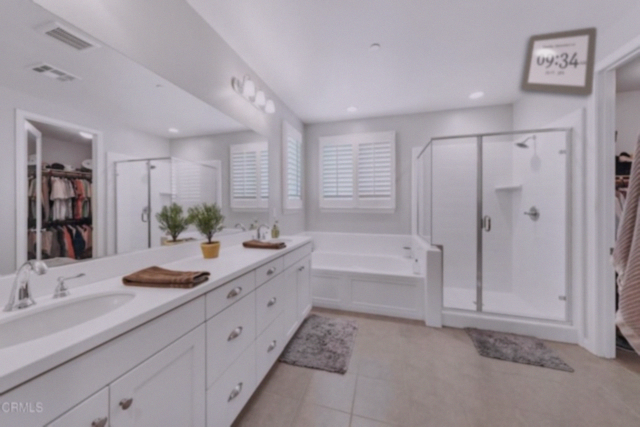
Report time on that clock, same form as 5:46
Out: 9:34
